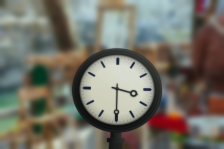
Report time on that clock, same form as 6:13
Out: 3:30
